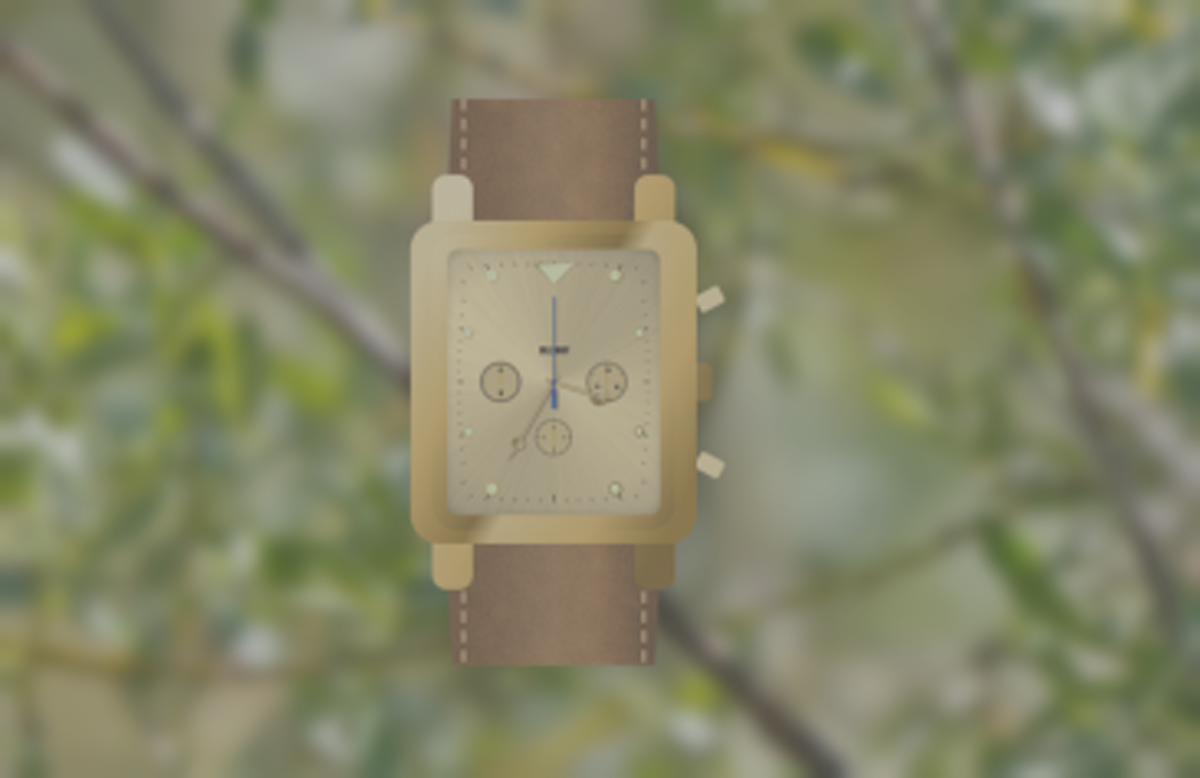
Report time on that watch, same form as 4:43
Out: 3:35
